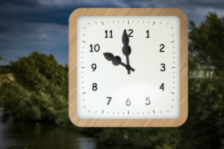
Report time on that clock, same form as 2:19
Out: 9:59
